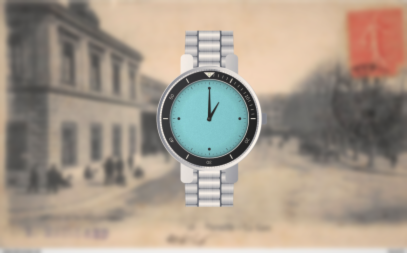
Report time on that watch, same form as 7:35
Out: 1:00
